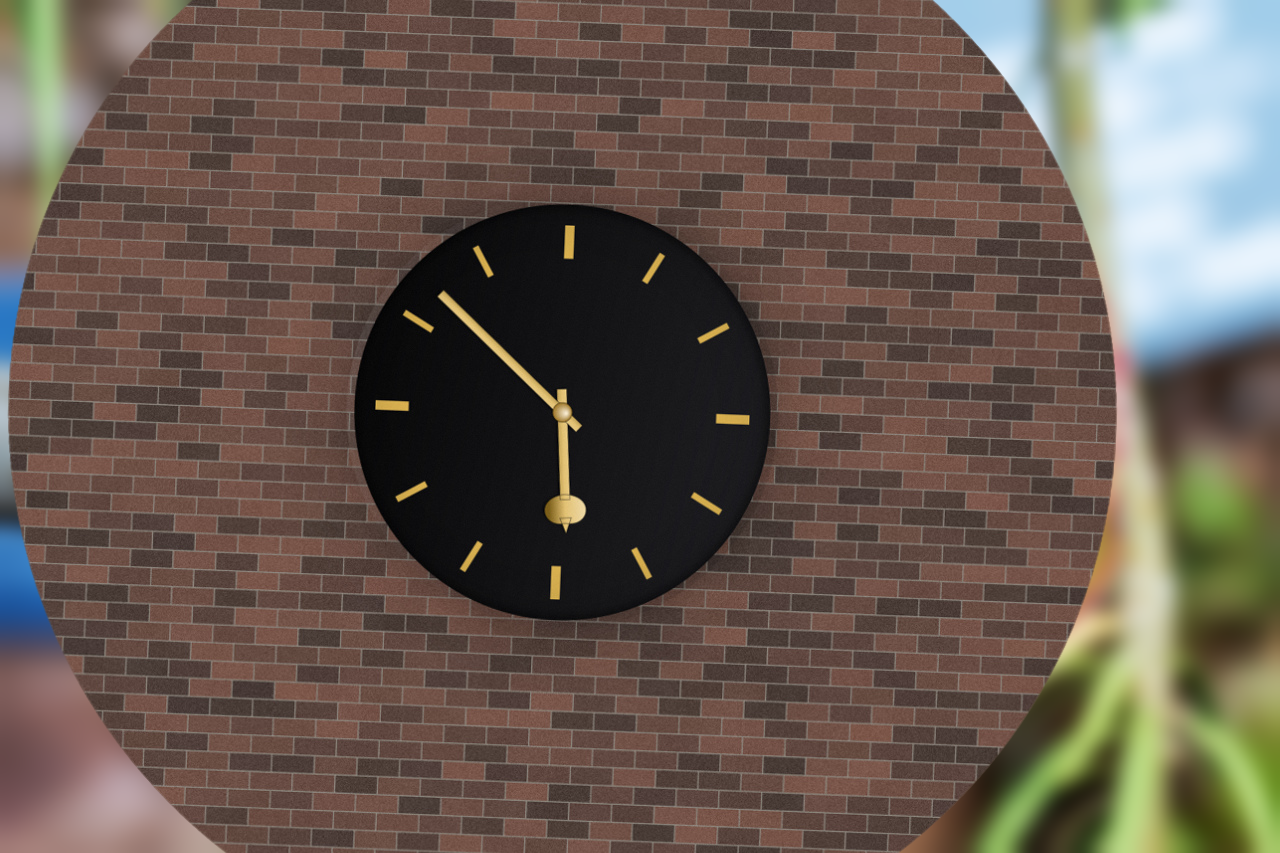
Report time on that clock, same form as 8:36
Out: 5:52
